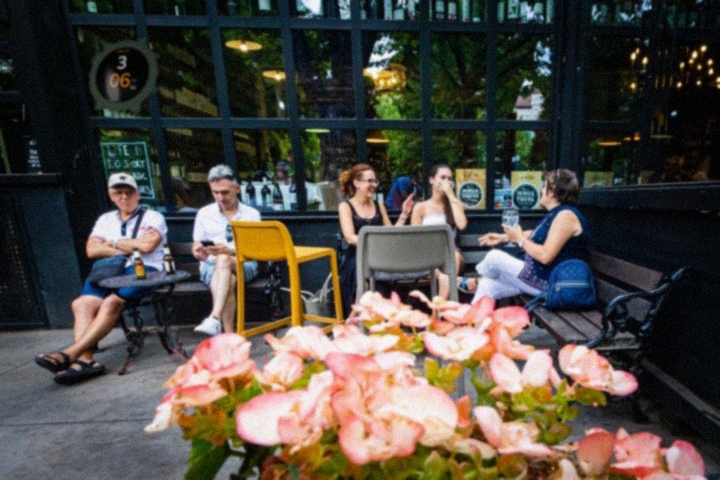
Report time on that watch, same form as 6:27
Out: 3:06
